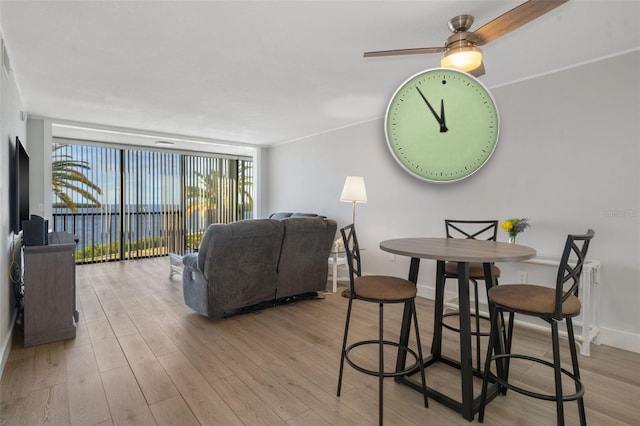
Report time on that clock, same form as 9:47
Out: 11:54
